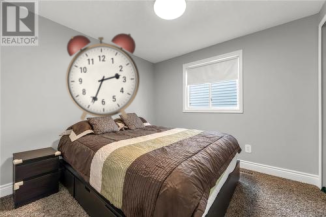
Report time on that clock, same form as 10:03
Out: 2:34
